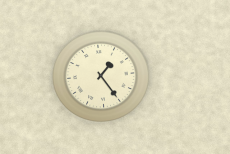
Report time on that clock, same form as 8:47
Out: 1:25
